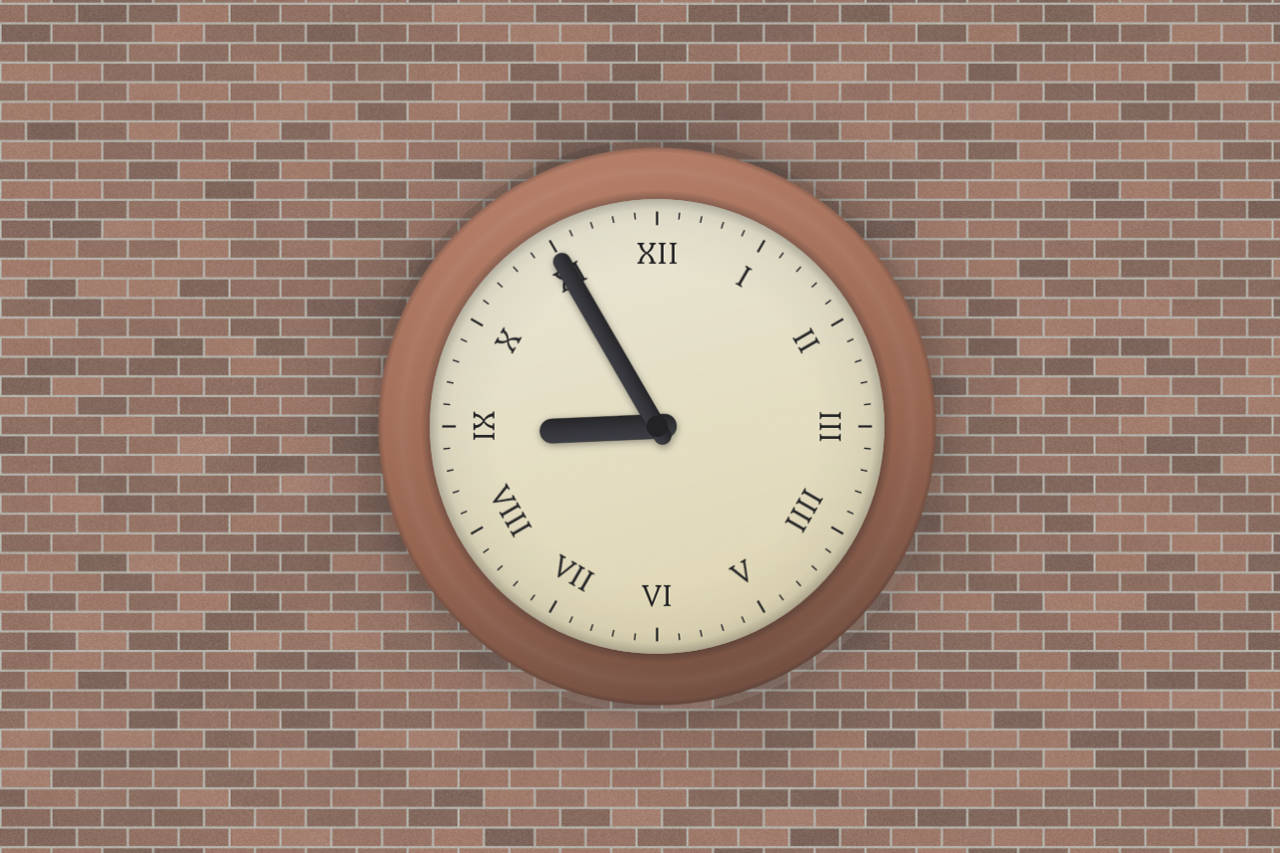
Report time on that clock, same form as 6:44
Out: 8:55
